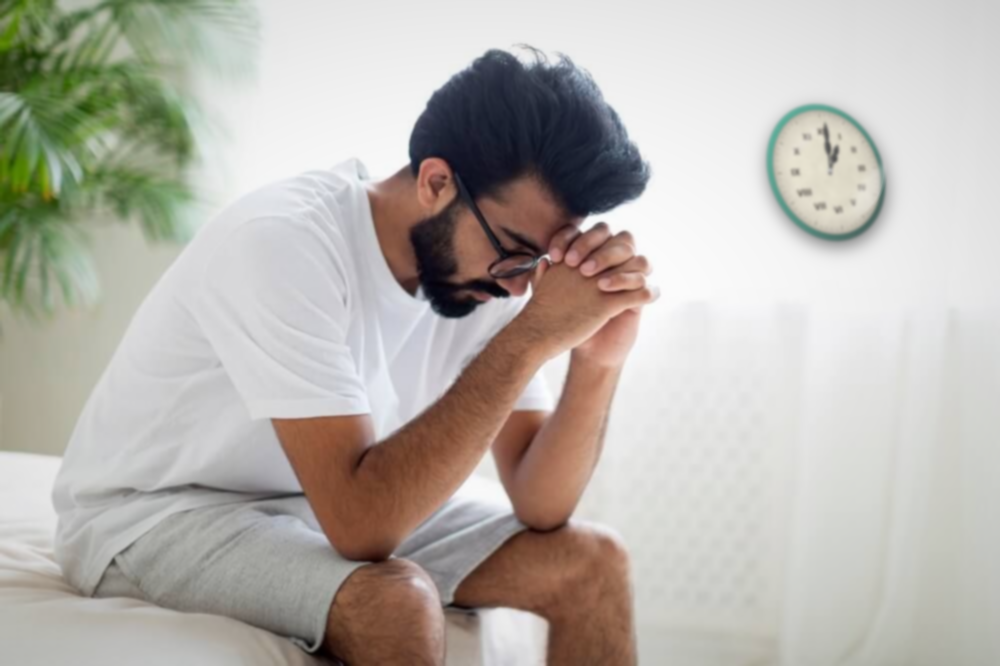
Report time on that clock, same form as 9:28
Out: 1:01
